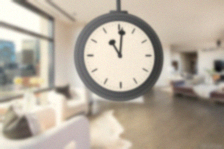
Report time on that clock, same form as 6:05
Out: 11:01
